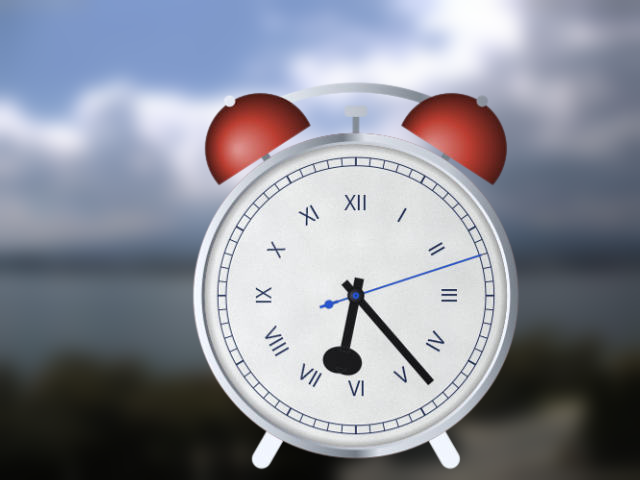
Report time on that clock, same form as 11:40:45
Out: 6:23:12
